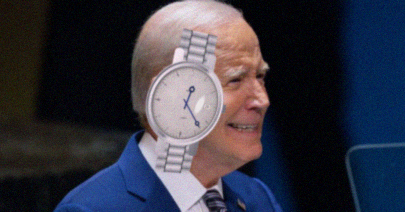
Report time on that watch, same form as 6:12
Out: 12:23
